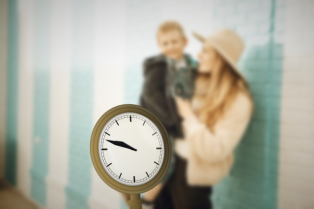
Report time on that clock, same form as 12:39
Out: 9:48
